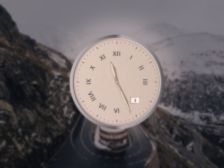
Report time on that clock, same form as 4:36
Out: 11:26
